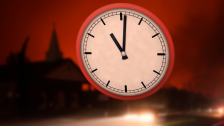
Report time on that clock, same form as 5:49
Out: 11:01
